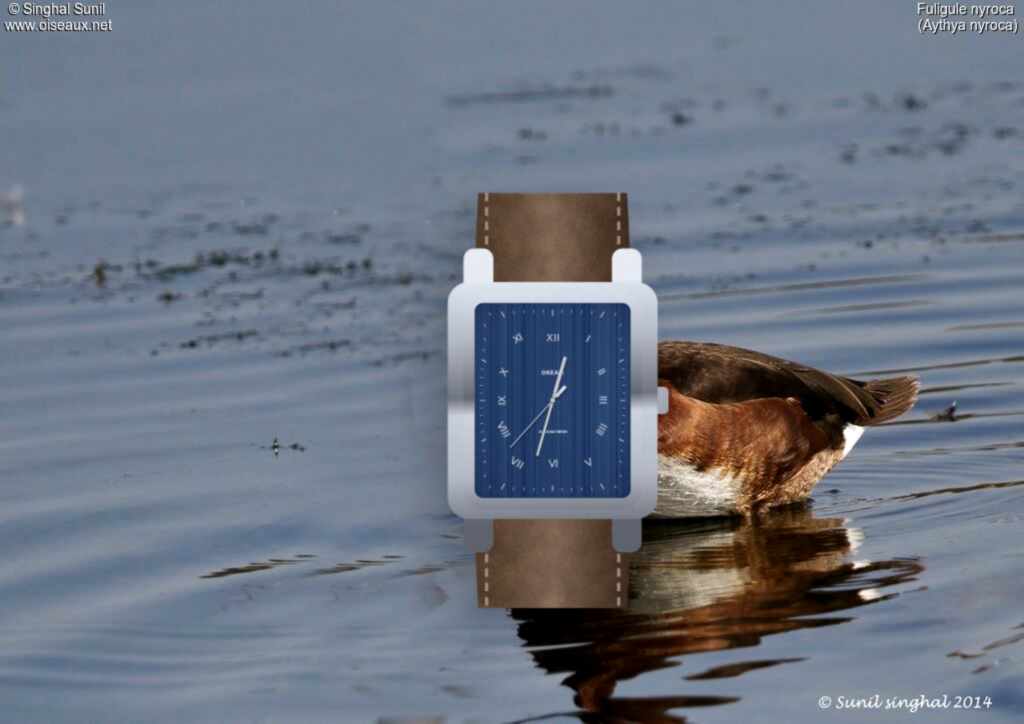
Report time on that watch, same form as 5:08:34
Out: 12:32:37
